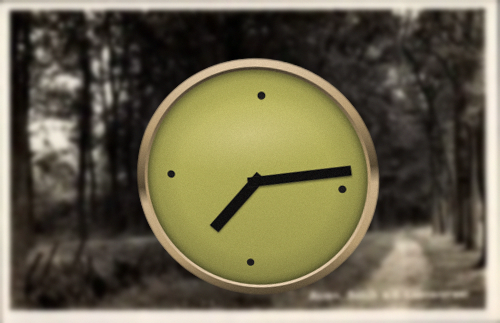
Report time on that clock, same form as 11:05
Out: 7:13
